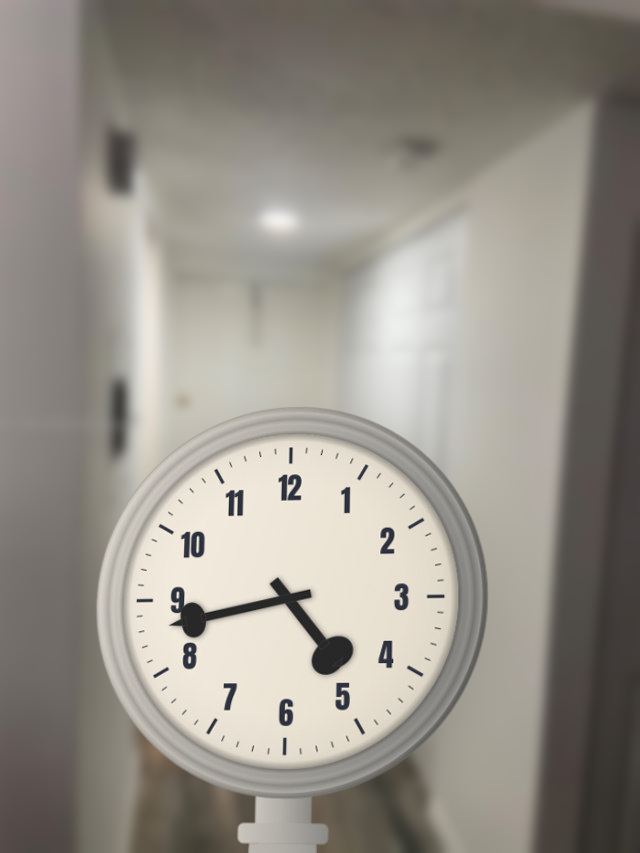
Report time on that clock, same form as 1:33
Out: 4:43
